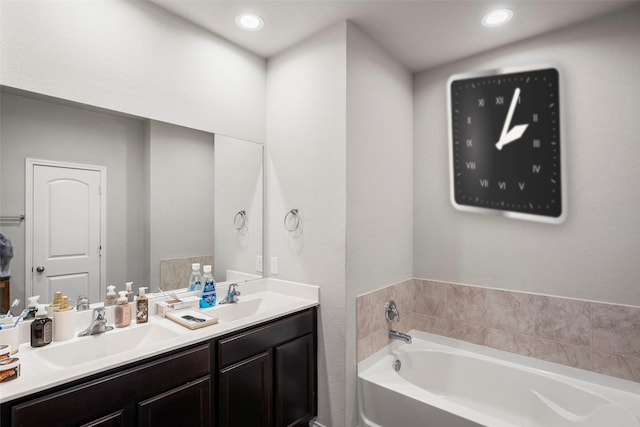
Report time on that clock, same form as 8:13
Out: 2:04
